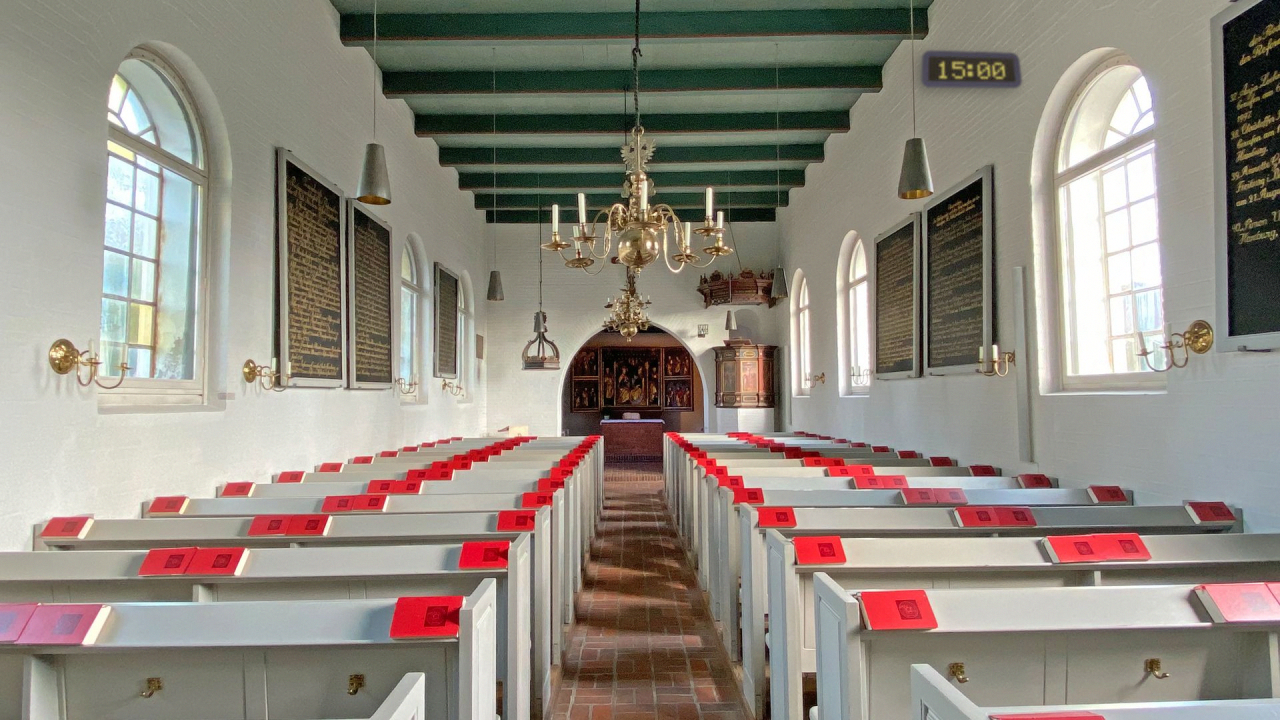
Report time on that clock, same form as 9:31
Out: 15:00
